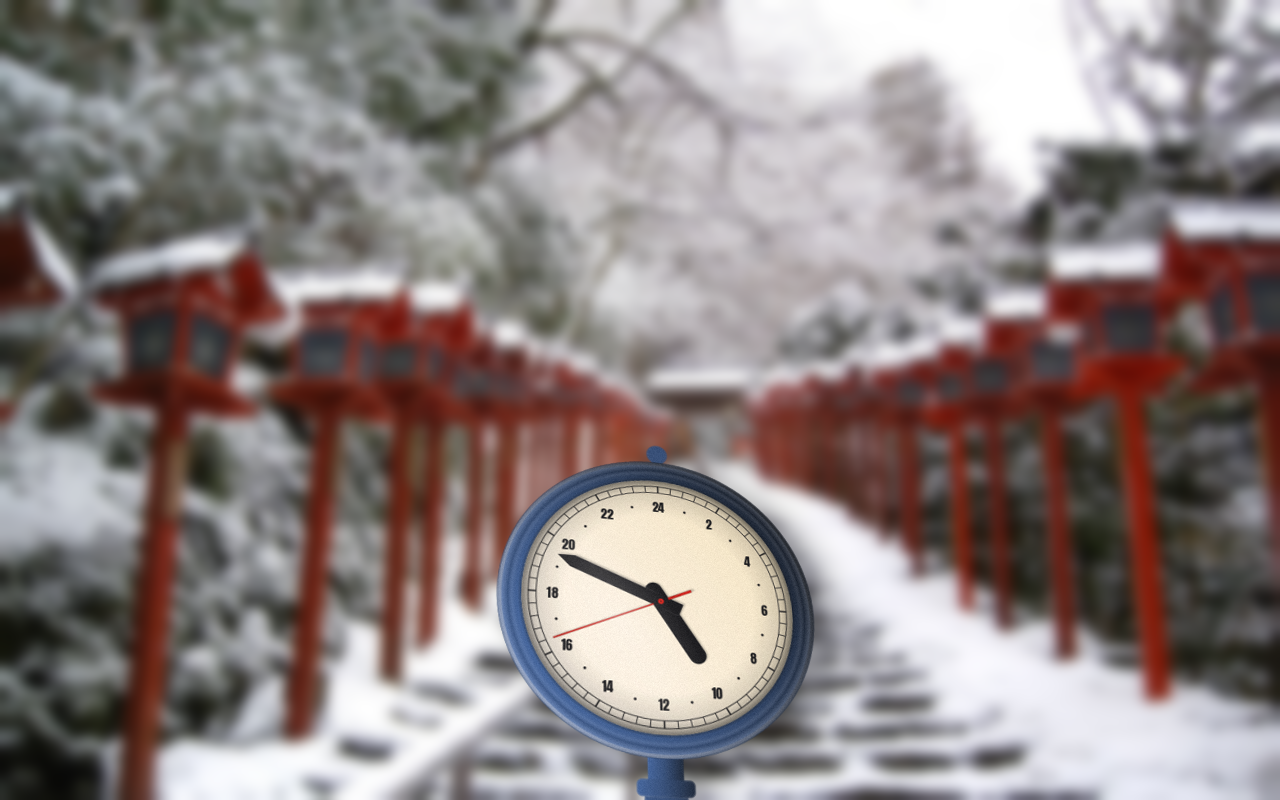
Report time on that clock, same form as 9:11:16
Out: 9:48:41
